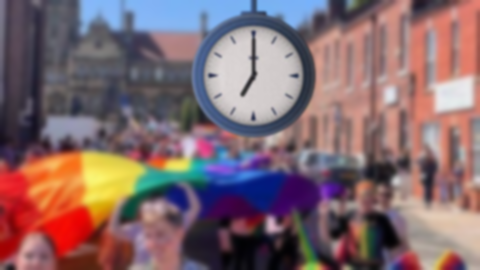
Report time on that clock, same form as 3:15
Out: 7:00
